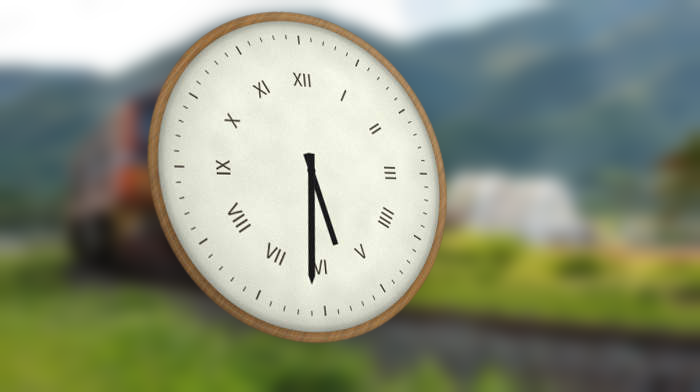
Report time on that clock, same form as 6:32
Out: 5:31
